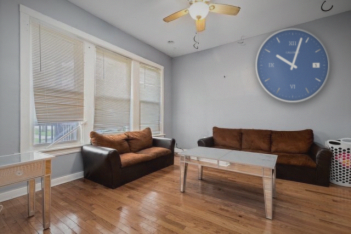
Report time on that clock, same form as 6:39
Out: 10:03
